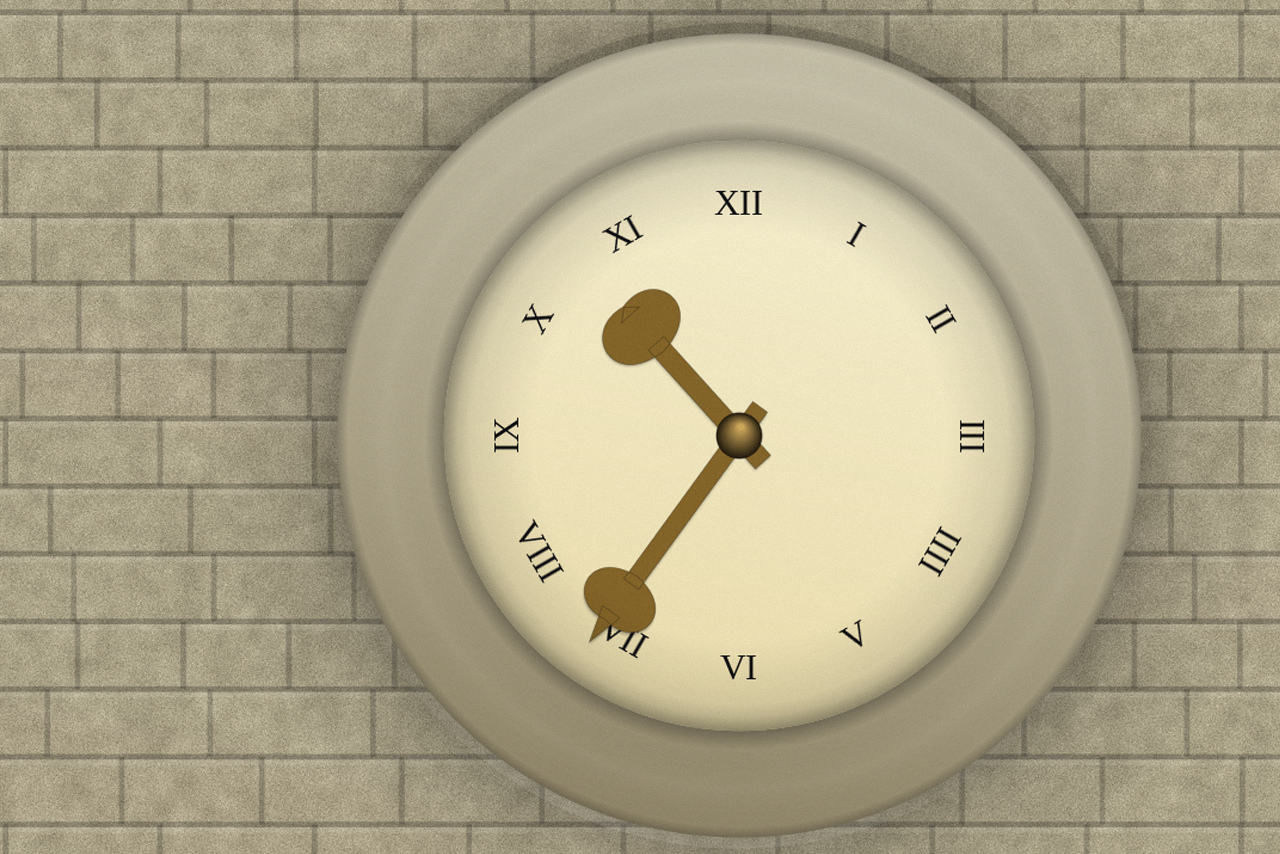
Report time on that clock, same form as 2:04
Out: 10:36
